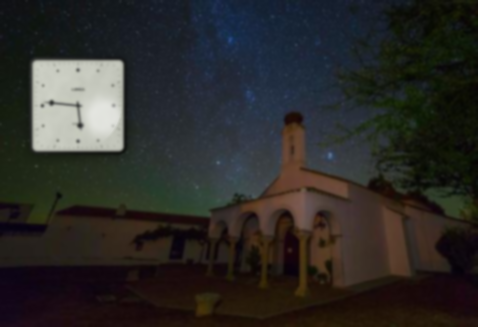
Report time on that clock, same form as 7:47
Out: 5:46
